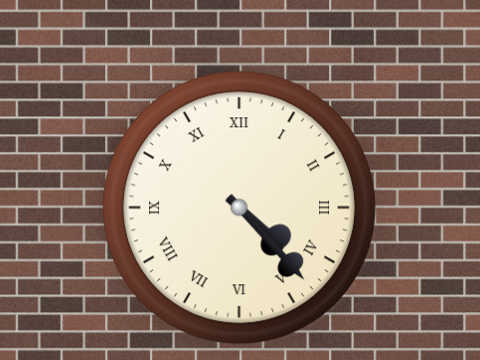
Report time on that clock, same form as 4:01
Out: 4:23
